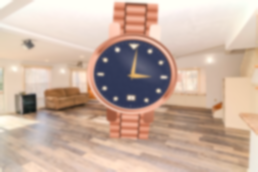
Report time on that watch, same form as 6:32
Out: 3:01
